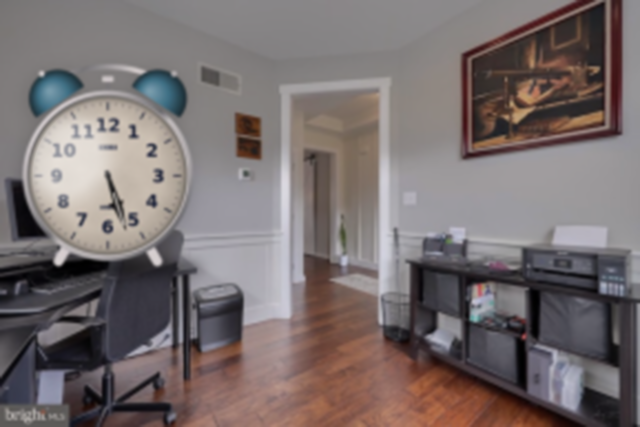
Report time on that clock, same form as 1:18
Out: 5:27
